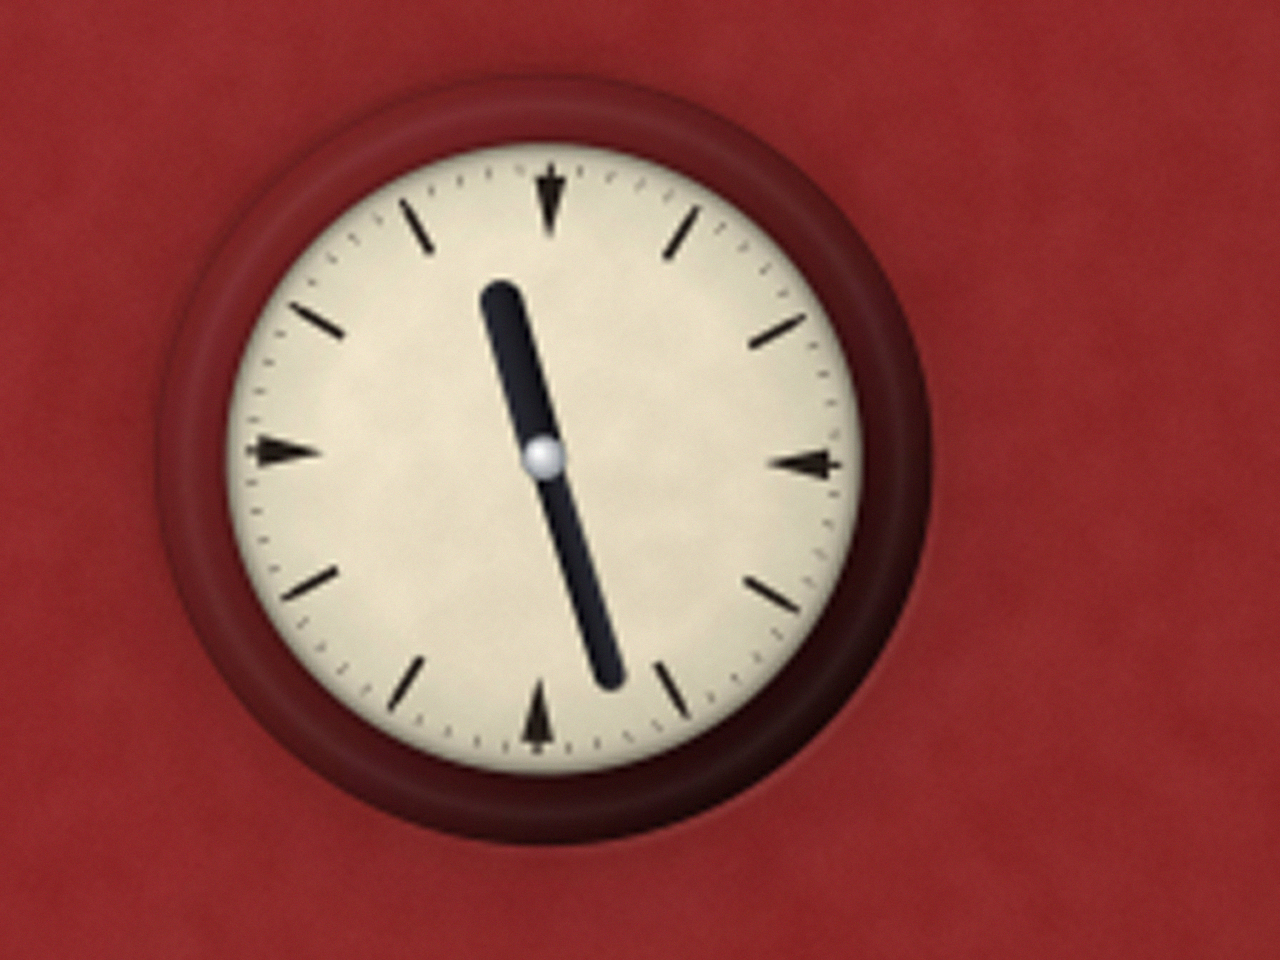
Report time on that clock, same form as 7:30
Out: 11:27
